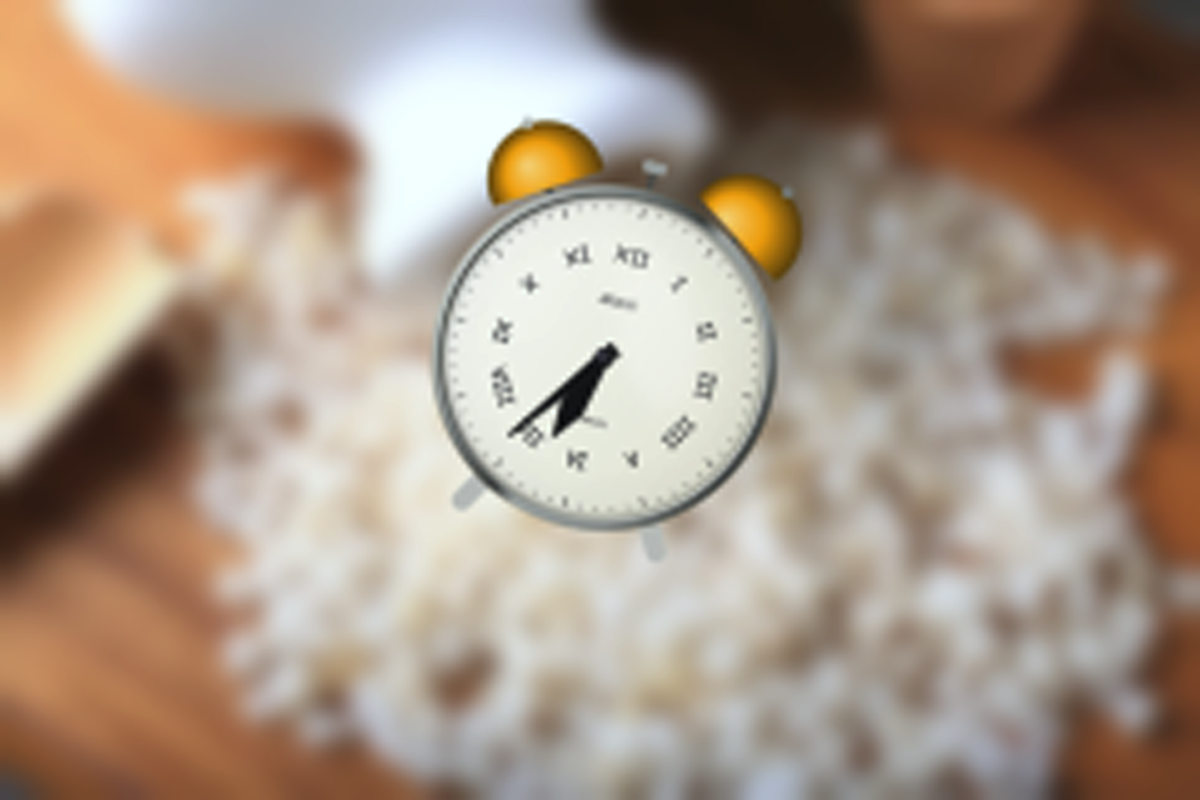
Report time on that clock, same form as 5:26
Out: 6:36
